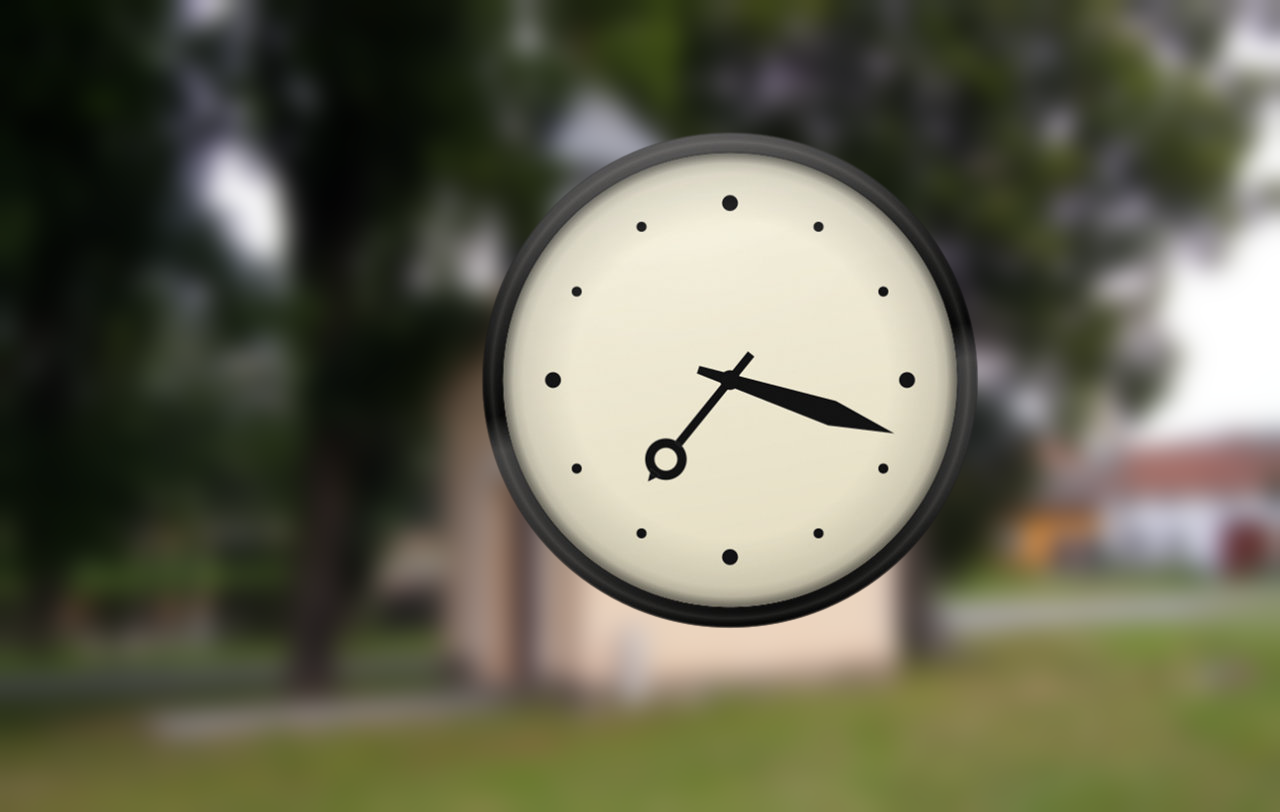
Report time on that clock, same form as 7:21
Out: 7:18
